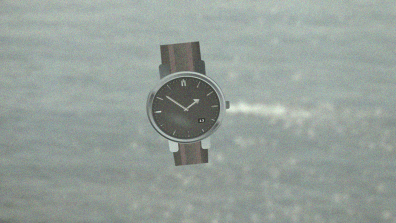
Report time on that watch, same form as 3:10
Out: 1:52
